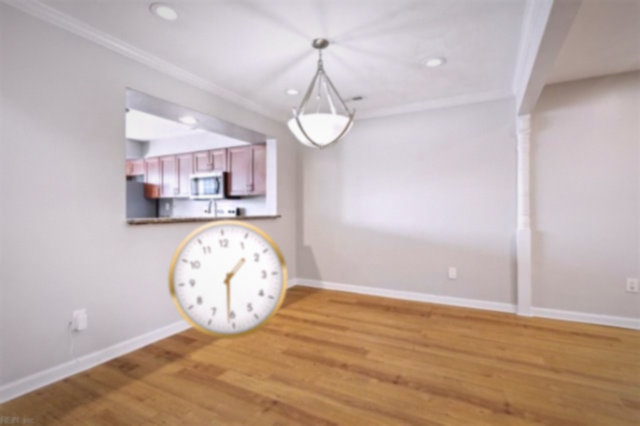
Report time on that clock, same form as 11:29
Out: 1:31
